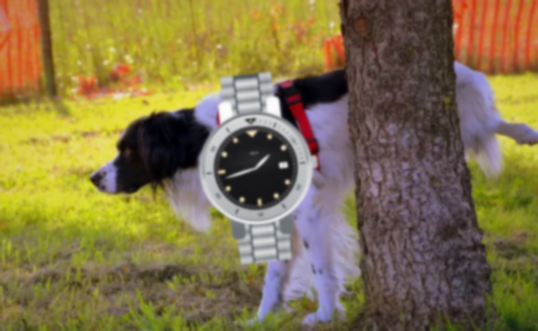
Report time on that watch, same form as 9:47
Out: 1:43
